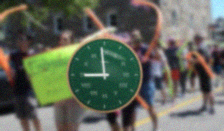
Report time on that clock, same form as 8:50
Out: 8:59
